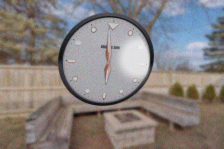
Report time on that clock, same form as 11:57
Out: 5:59
